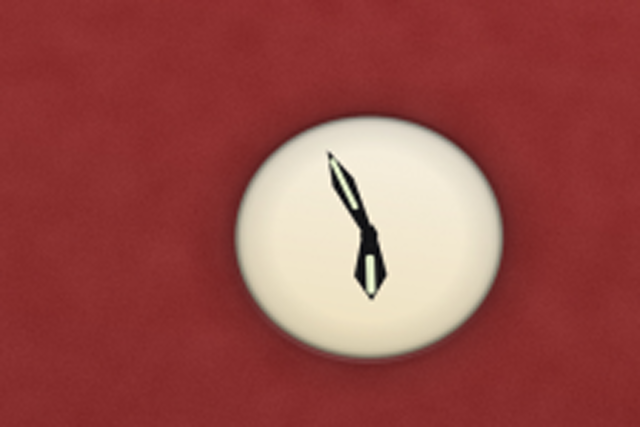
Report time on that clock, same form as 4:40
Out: 5:56
